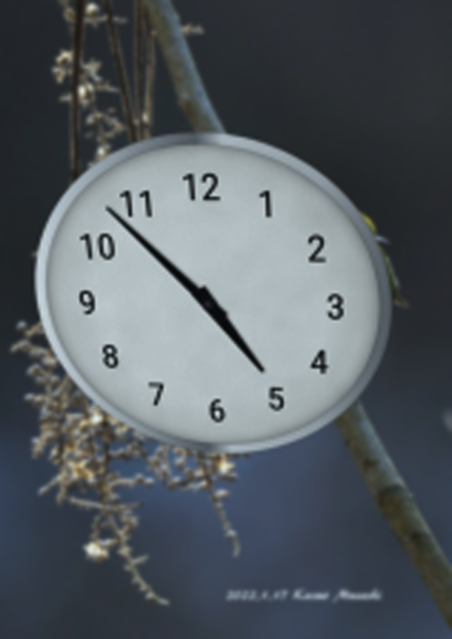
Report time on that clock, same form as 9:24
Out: 4:53
